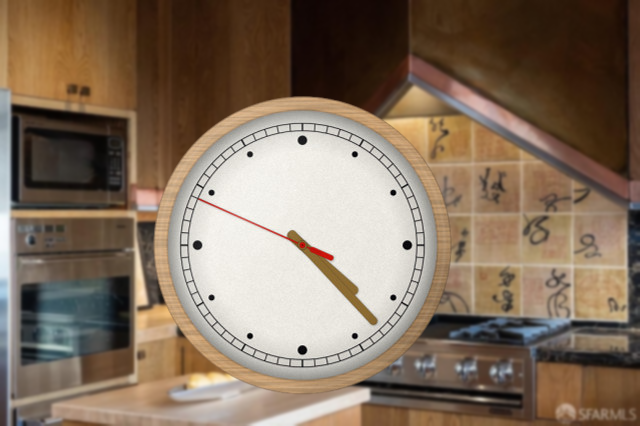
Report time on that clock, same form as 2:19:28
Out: 4:22:49
